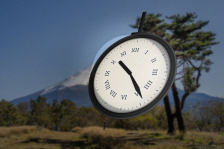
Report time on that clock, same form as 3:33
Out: 10:24
